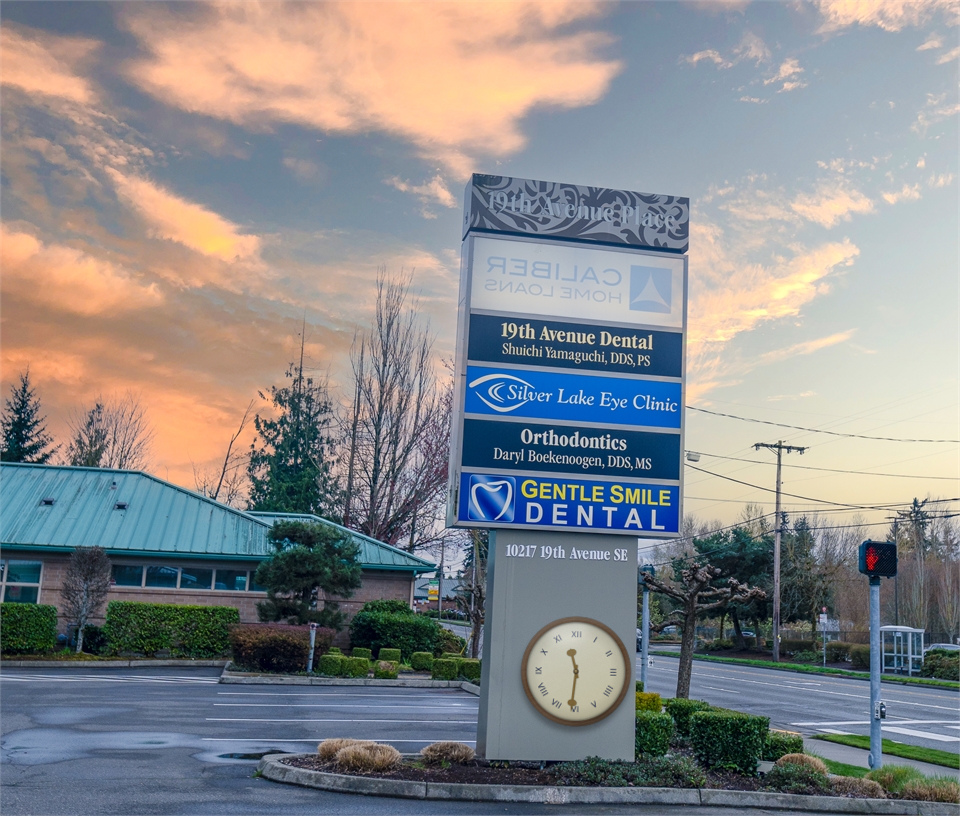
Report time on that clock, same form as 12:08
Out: 11:31
